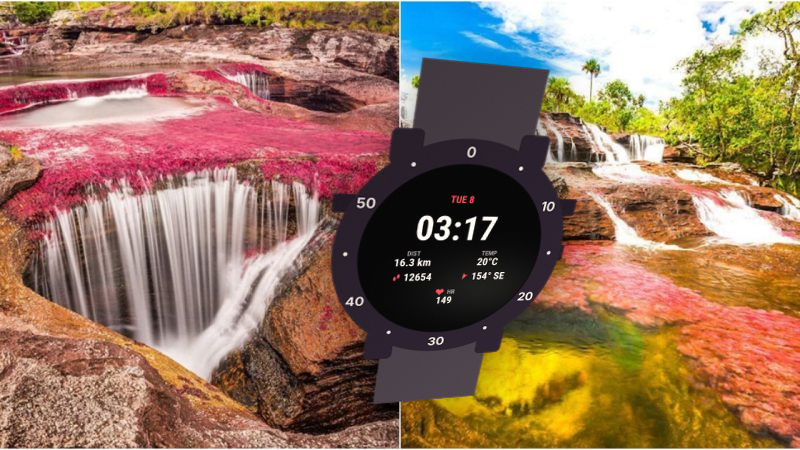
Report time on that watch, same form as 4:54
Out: 3:17
